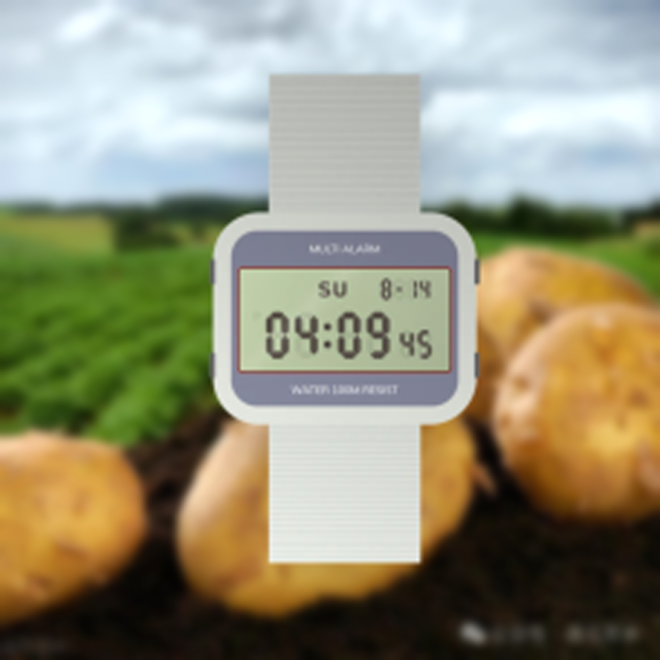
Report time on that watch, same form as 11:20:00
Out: 4:09:45
